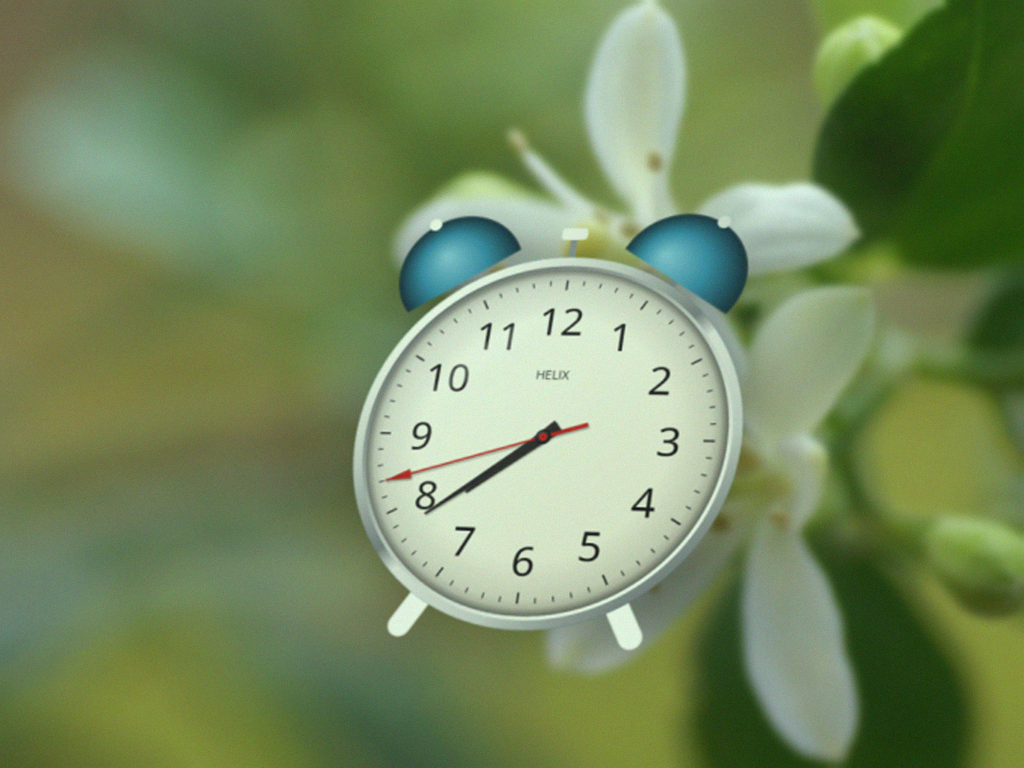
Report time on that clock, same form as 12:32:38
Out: 7:38:42
